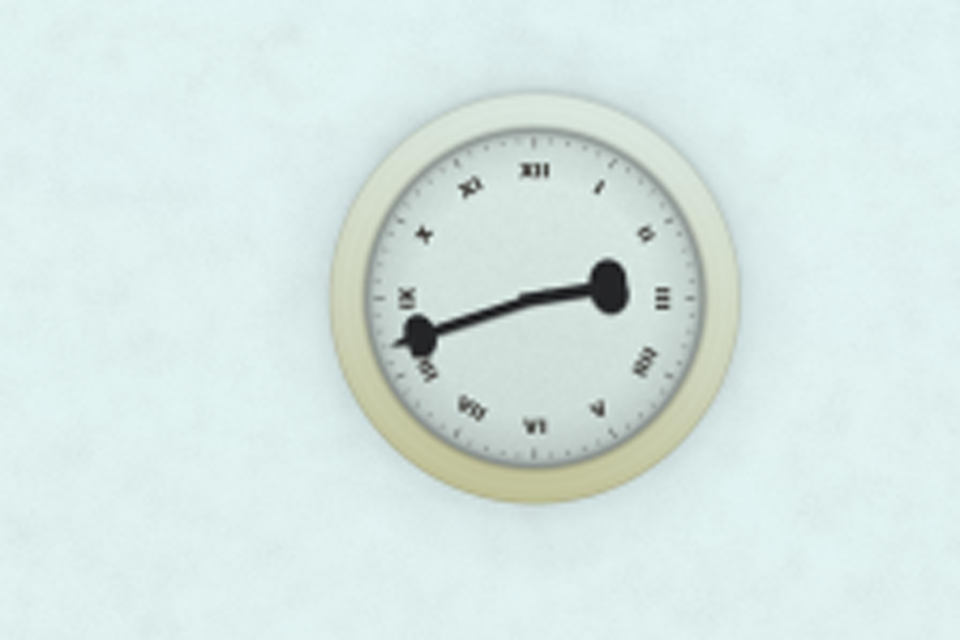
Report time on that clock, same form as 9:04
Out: 2:42
